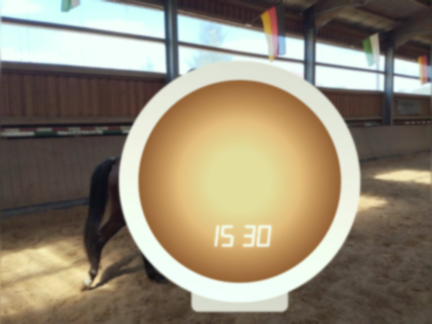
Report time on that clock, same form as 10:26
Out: 15:30
